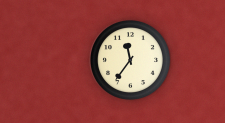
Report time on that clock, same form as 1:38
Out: 11:36
